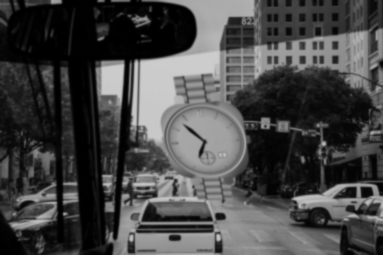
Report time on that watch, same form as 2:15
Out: 6:53
